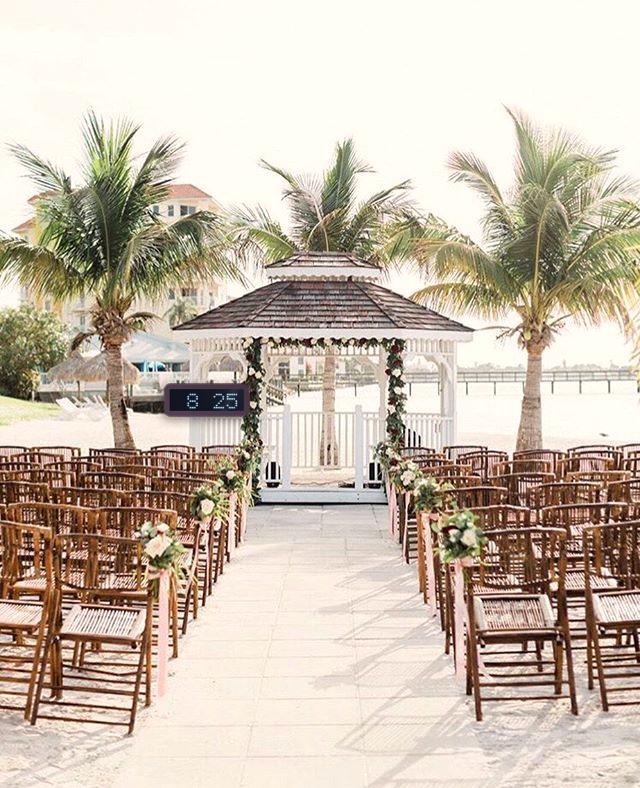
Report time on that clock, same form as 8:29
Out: 8:25
